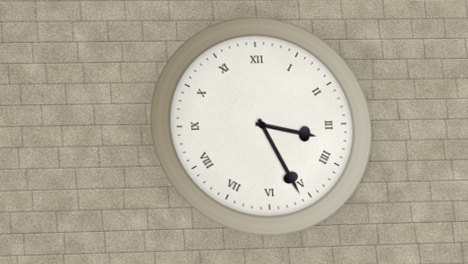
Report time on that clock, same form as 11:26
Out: 3:26
